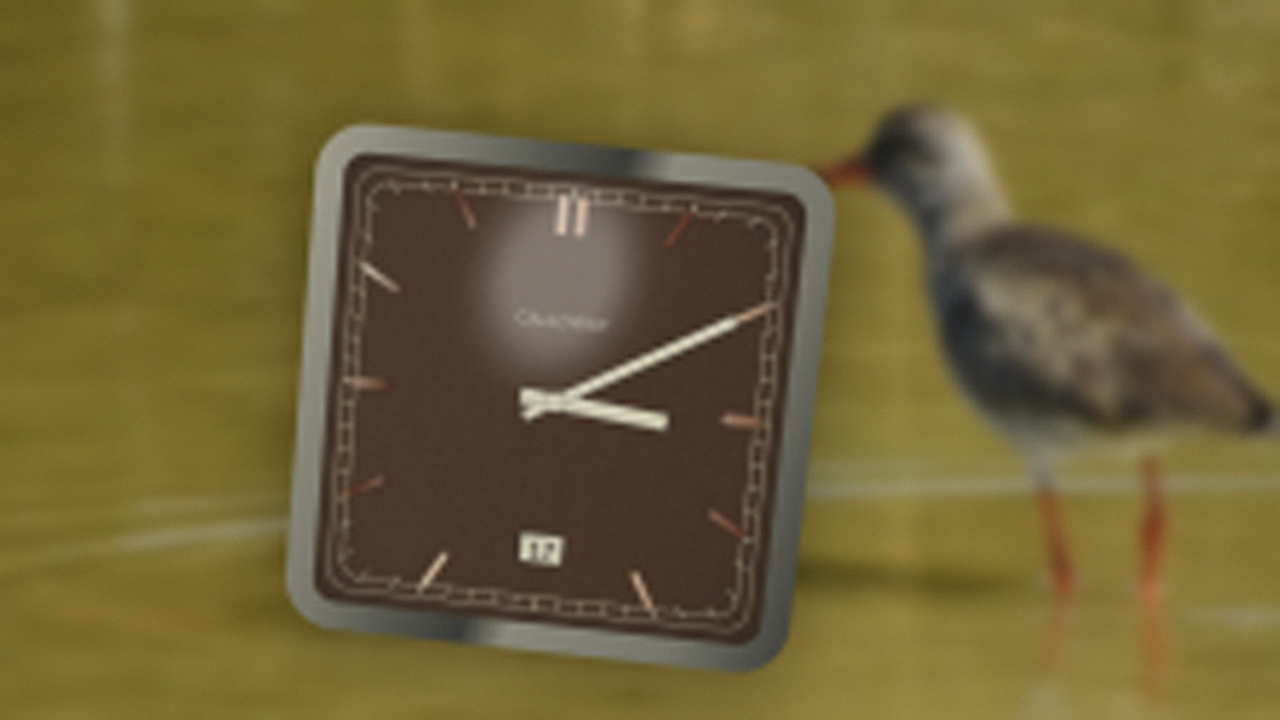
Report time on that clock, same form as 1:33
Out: 3:10
